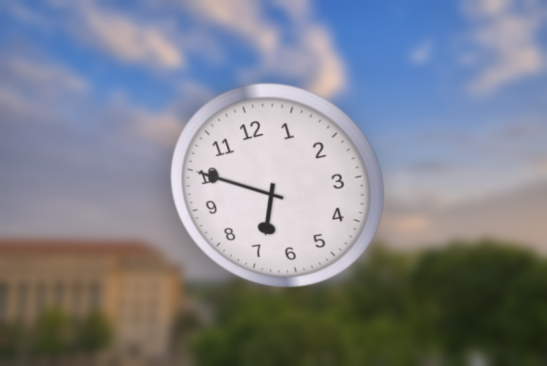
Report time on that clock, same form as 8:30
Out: 6:50
